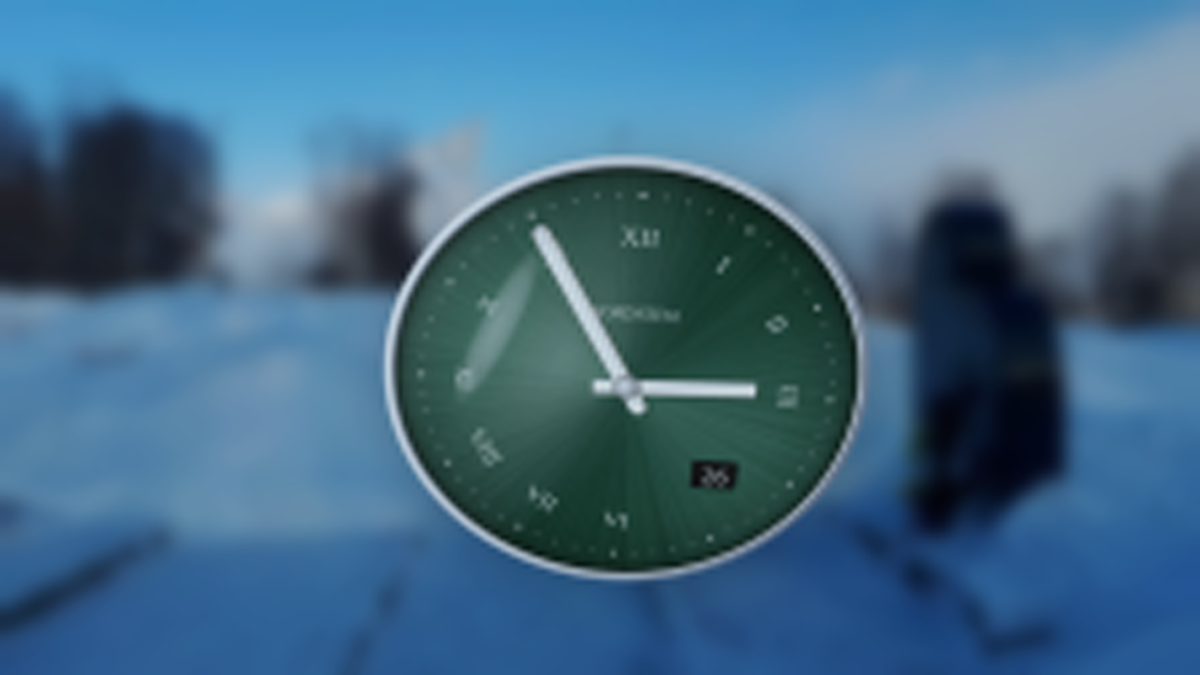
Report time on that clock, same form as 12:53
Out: 2:55
